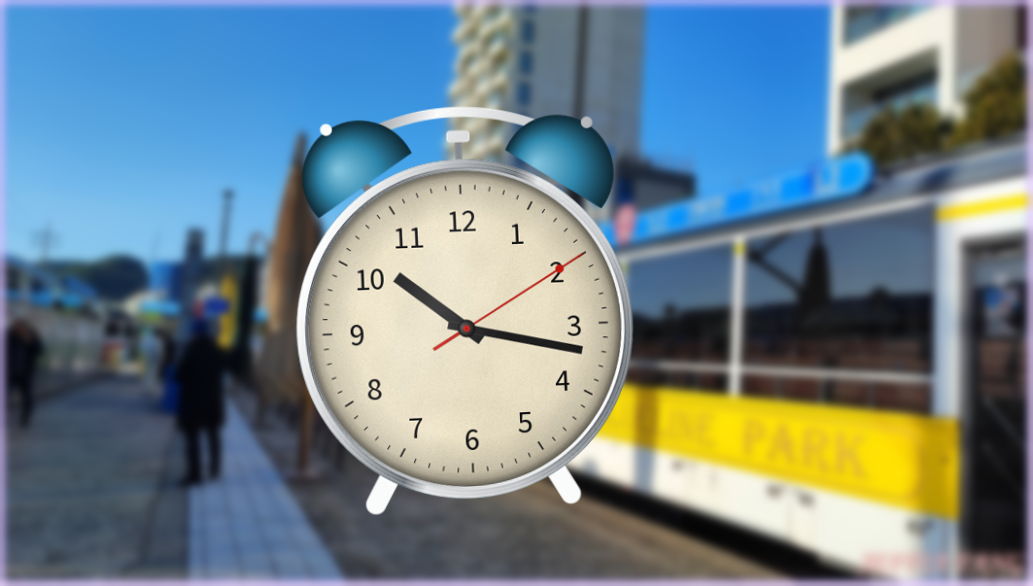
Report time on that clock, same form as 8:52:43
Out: 10:17:10
